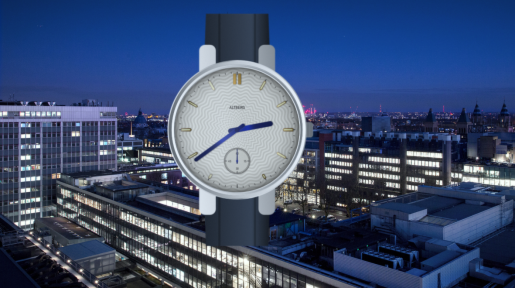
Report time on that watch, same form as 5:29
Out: 2:39
